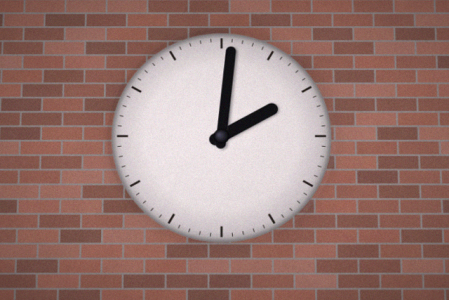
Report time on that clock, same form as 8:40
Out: 2:01
